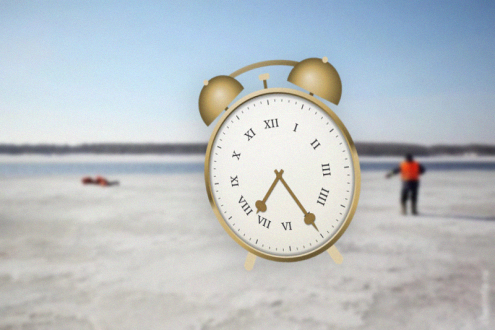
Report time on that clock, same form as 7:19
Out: 7:25
